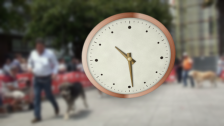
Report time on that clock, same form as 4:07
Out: 10:29
